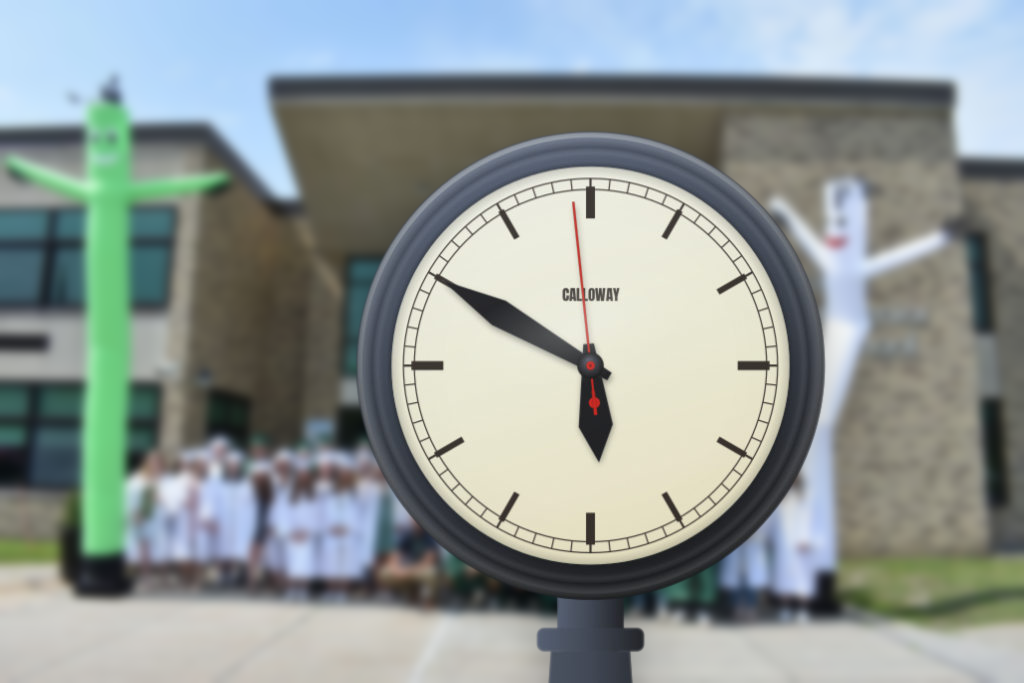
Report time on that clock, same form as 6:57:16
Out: 5:49:59
